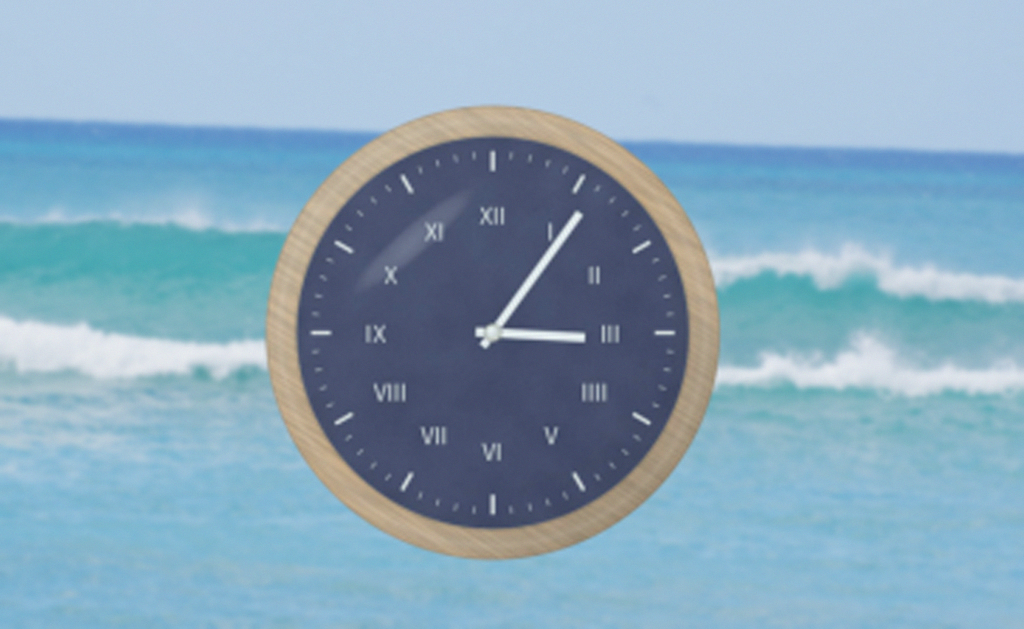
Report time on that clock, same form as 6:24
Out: 3:06
